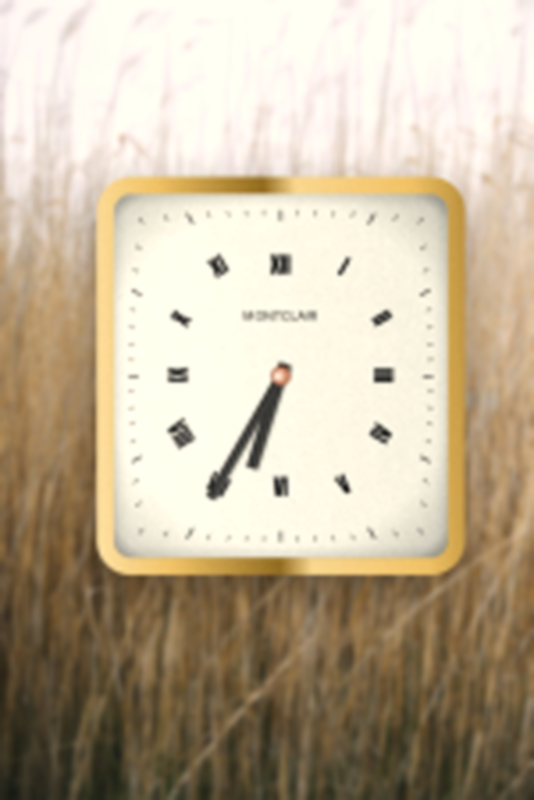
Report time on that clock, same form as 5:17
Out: 6:35
